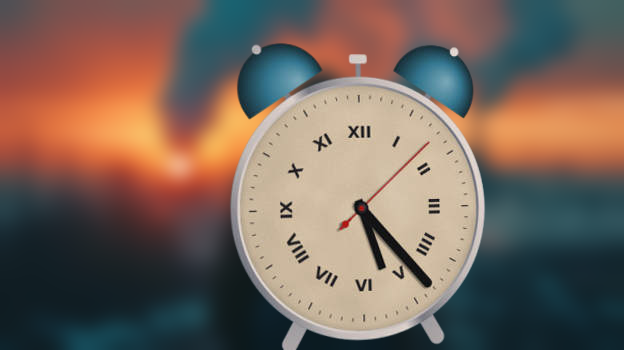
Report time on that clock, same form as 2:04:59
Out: 5:23:08
